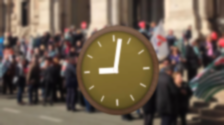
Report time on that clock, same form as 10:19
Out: 9:02
